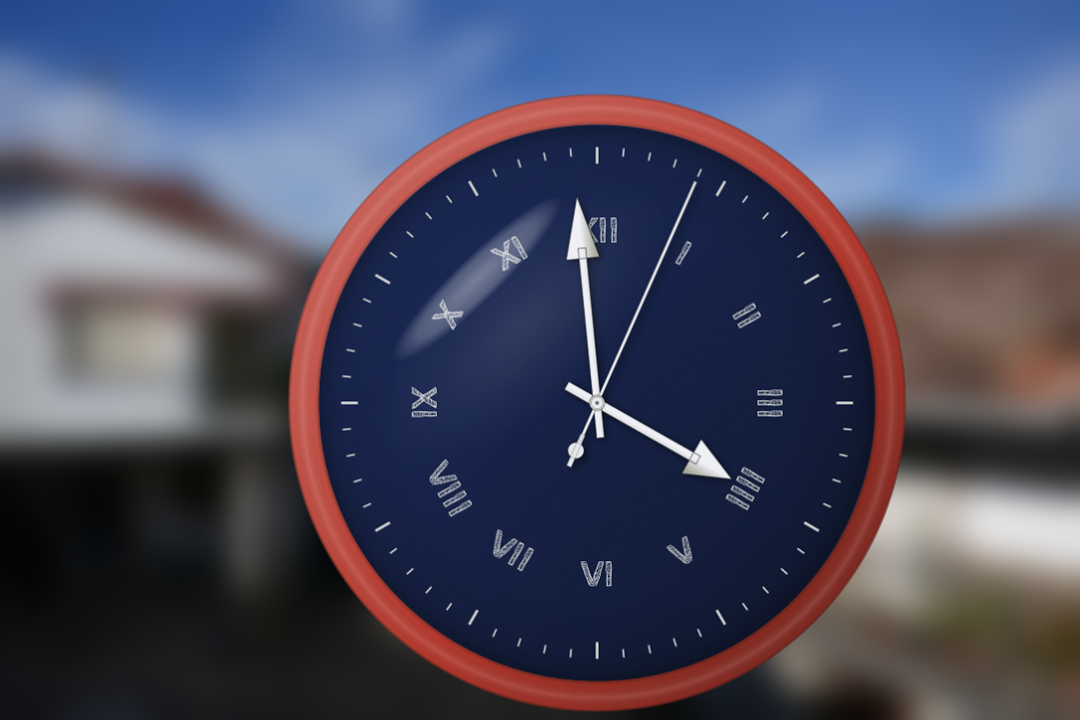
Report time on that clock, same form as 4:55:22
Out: 3:59:04
